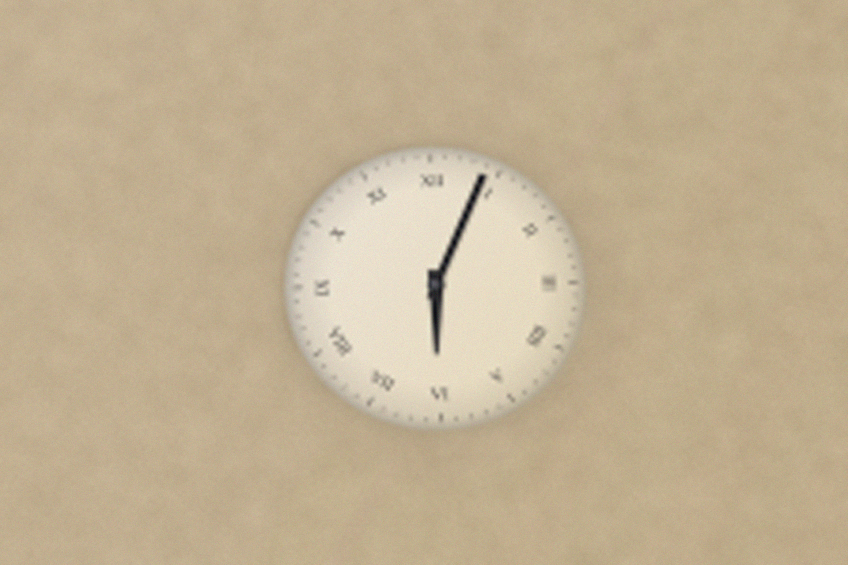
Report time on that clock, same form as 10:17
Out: 6:04
